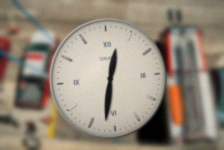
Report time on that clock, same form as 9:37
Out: 12:32
